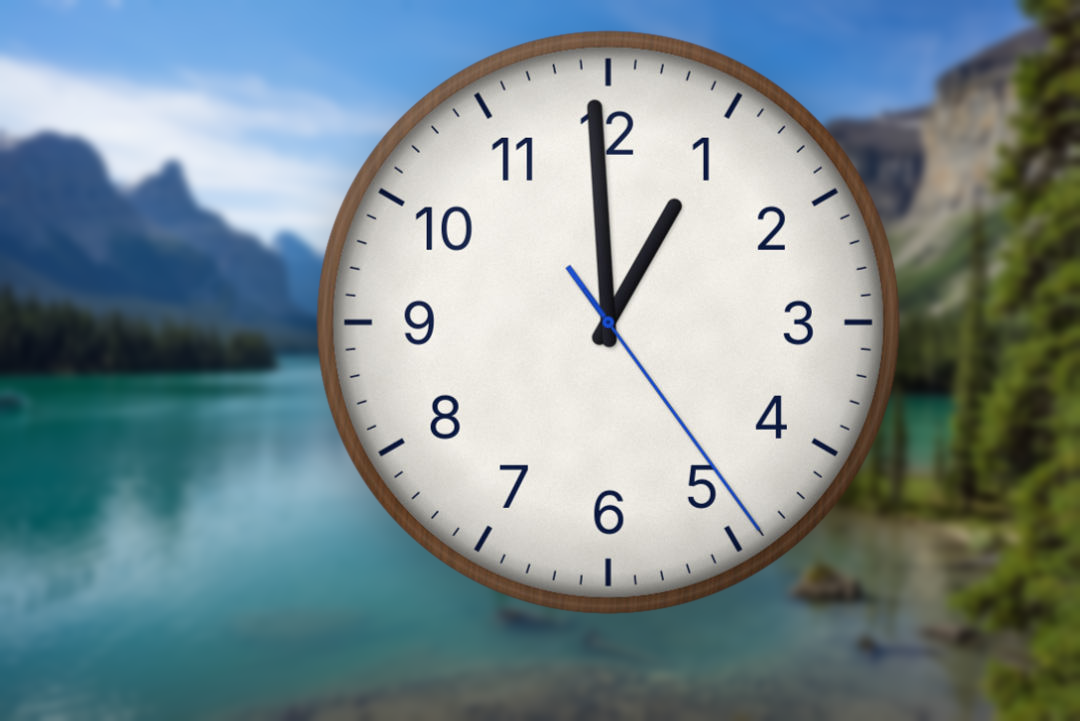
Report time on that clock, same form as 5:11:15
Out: 12:59:24
